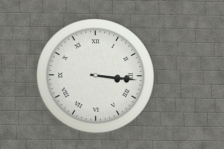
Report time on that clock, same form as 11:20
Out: 3:16
